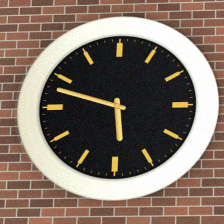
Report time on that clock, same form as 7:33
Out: 5:48
